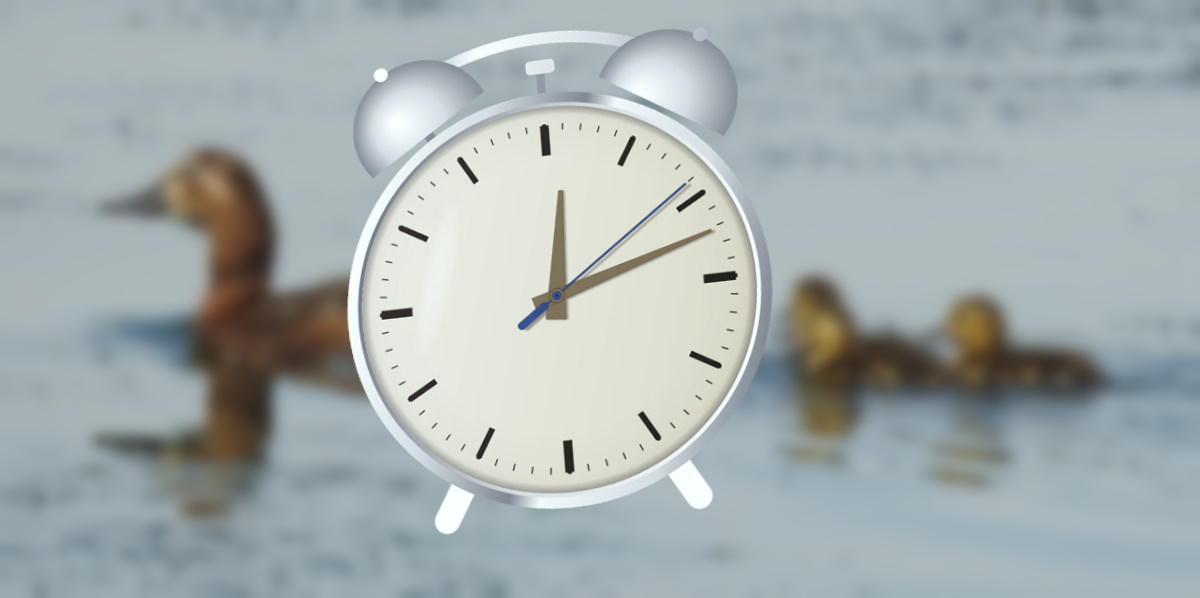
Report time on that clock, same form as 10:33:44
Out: 12:12:09
